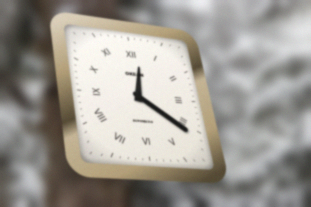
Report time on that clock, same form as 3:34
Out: 12:21
